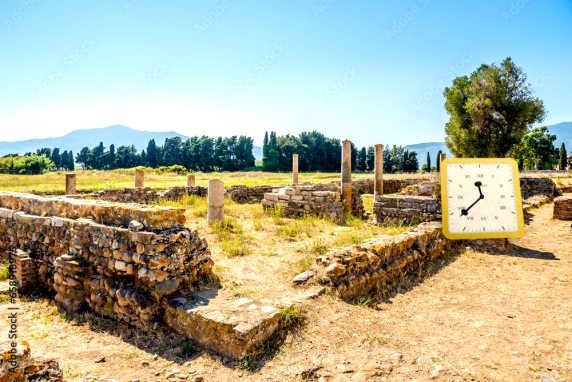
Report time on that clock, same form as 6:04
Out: 11:38
